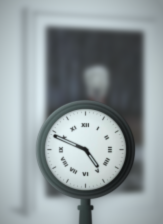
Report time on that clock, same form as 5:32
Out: 4:49
